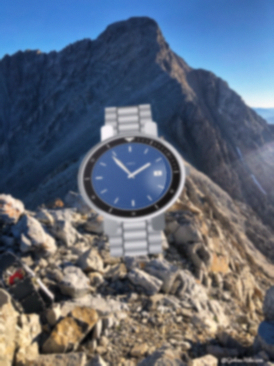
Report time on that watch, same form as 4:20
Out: 1:54
